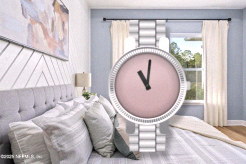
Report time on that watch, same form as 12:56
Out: 11:01
